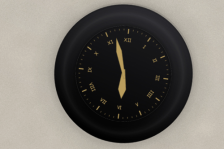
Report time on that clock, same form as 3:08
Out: 5:57
